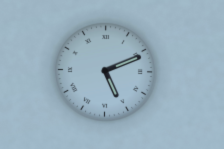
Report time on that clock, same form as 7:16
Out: 5:11
